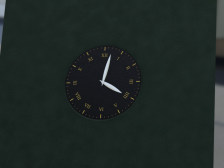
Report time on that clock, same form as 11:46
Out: 4:02
